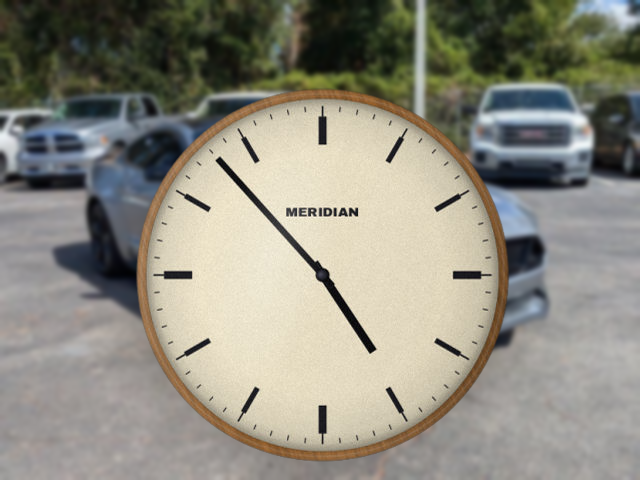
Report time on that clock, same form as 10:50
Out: 4:53
